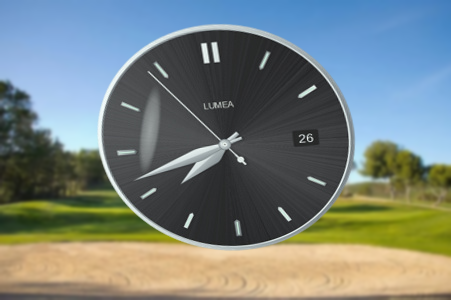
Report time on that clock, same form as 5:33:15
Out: 7:41:54
